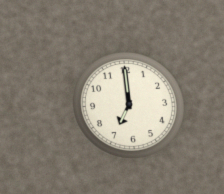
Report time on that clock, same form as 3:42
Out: 7:00
